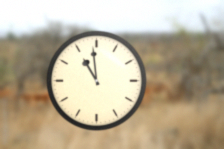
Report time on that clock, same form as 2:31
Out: 10:59
